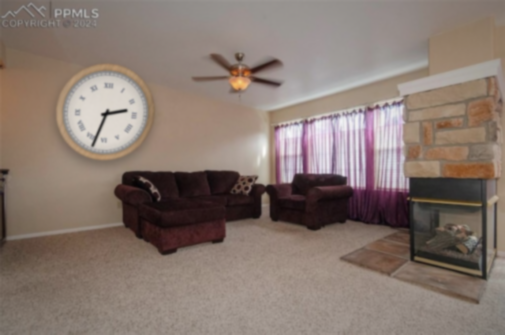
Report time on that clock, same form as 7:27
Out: 2:33
